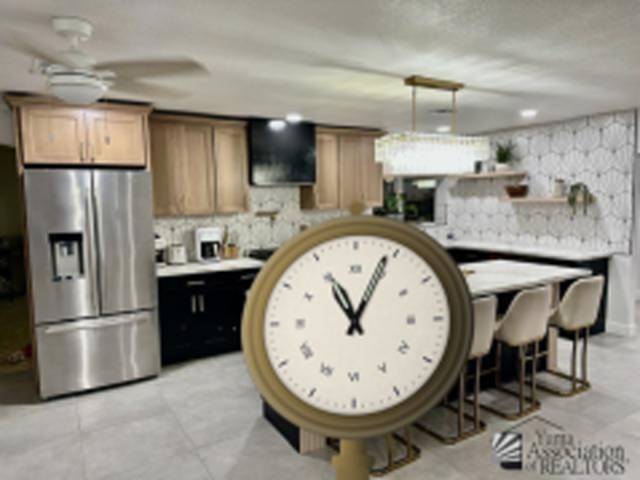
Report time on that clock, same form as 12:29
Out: 11:04
